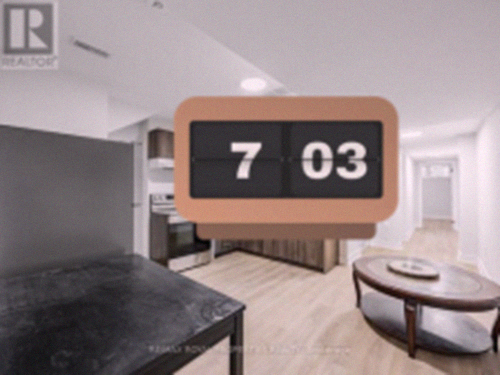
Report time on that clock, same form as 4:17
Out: 7:03
